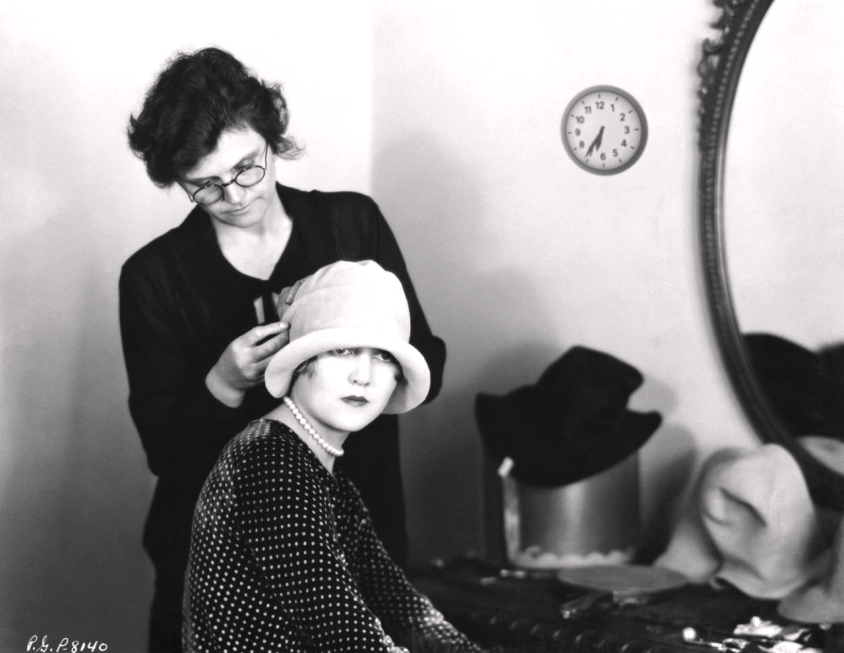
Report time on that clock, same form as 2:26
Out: 6:36
